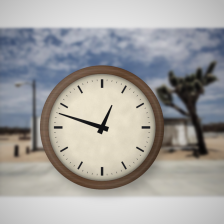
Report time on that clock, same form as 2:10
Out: 12:48
